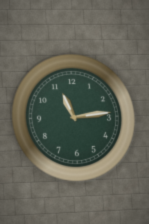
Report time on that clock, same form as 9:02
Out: 11:14
